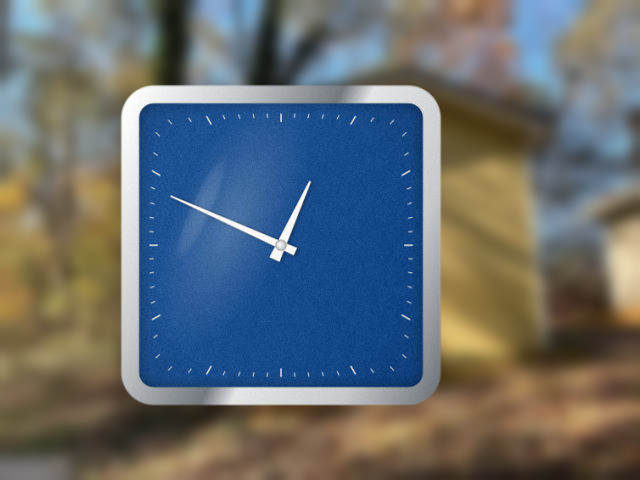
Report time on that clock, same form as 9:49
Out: 12:49
